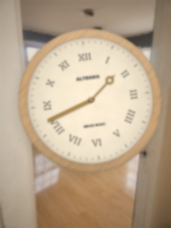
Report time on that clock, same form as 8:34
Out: 1:42
